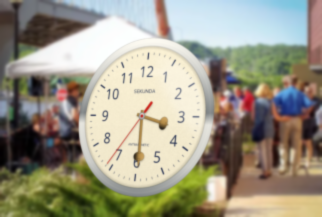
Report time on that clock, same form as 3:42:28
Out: 3:29:36
